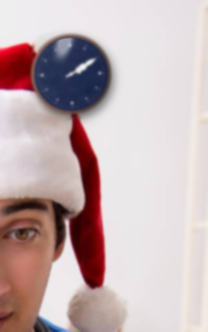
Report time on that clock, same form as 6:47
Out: 2:10
